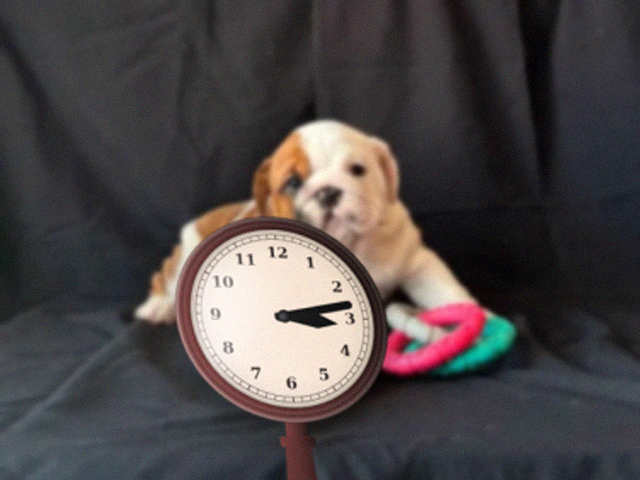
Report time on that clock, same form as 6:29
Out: 3:13
